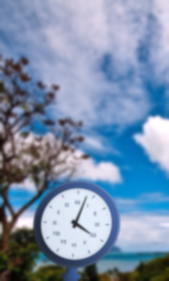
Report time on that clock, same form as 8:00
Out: 4:03
